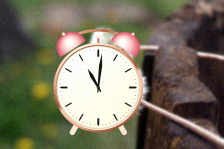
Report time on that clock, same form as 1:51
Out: 11:01
